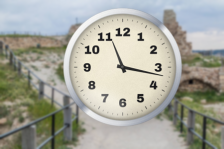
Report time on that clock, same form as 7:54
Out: 11:17
